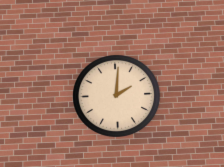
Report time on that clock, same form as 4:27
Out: 2:01
